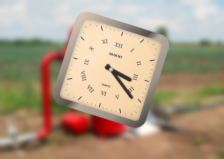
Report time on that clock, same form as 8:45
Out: 3:21
